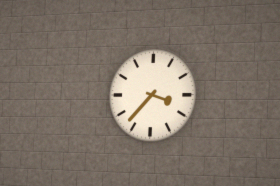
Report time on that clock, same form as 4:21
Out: 3:37
